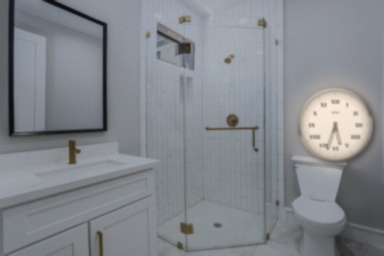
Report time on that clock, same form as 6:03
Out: 5:33
